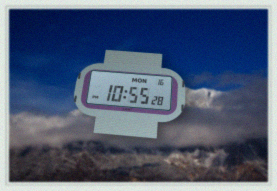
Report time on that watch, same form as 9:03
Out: 10:55
